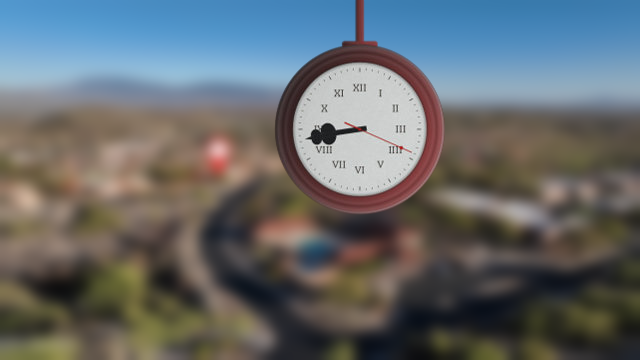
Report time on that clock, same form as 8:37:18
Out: 8:43:19
